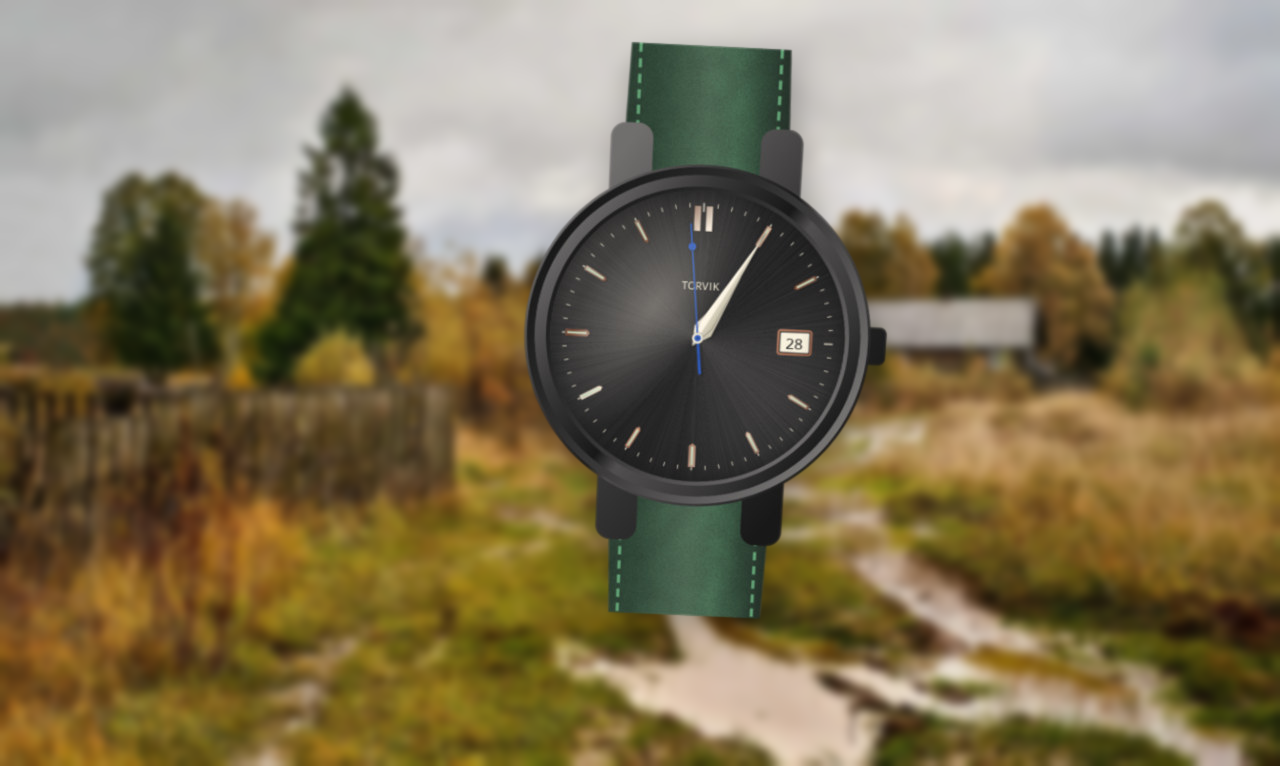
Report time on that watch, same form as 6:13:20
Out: 1:04:59
